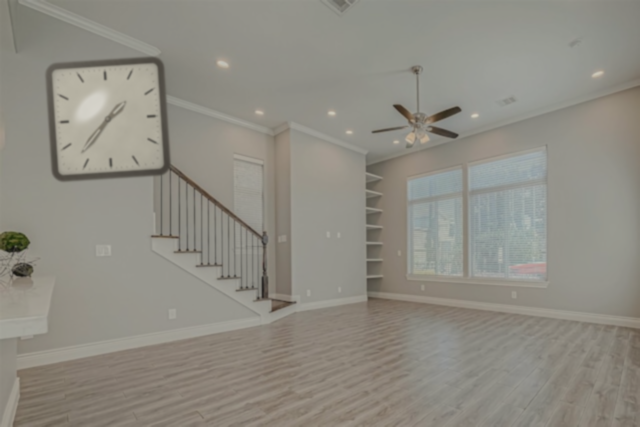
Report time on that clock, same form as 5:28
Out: 1:37
